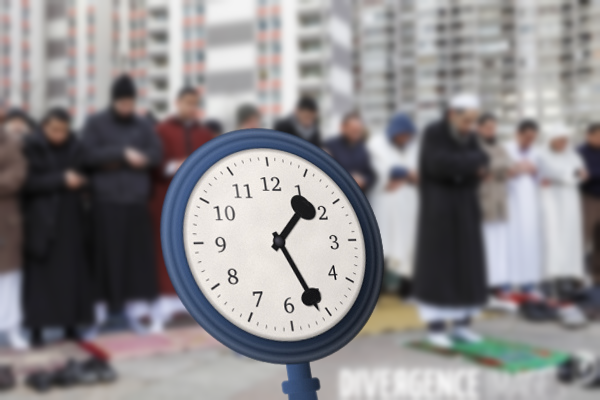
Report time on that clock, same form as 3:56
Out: 1:26
